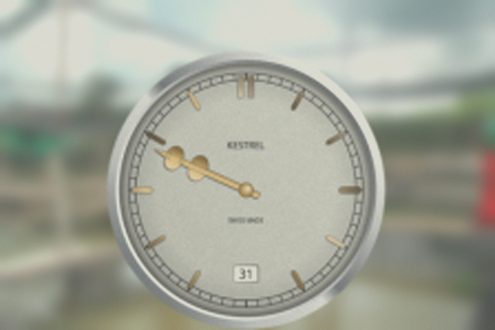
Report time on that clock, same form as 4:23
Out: 9:49
